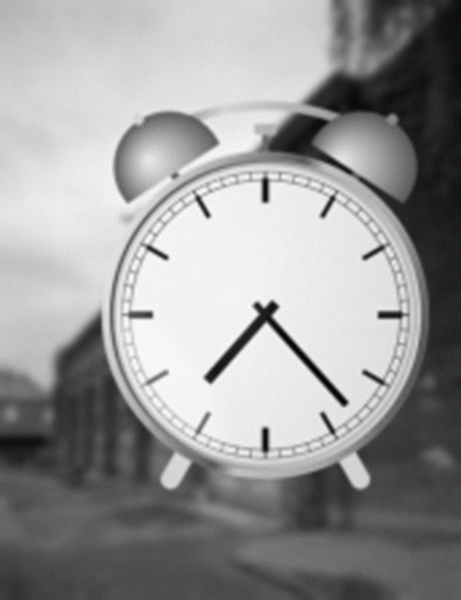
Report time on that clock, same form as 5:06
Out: 7:23
